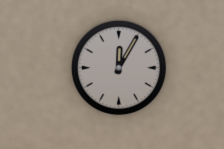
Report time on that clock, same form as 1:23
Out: 12:05
